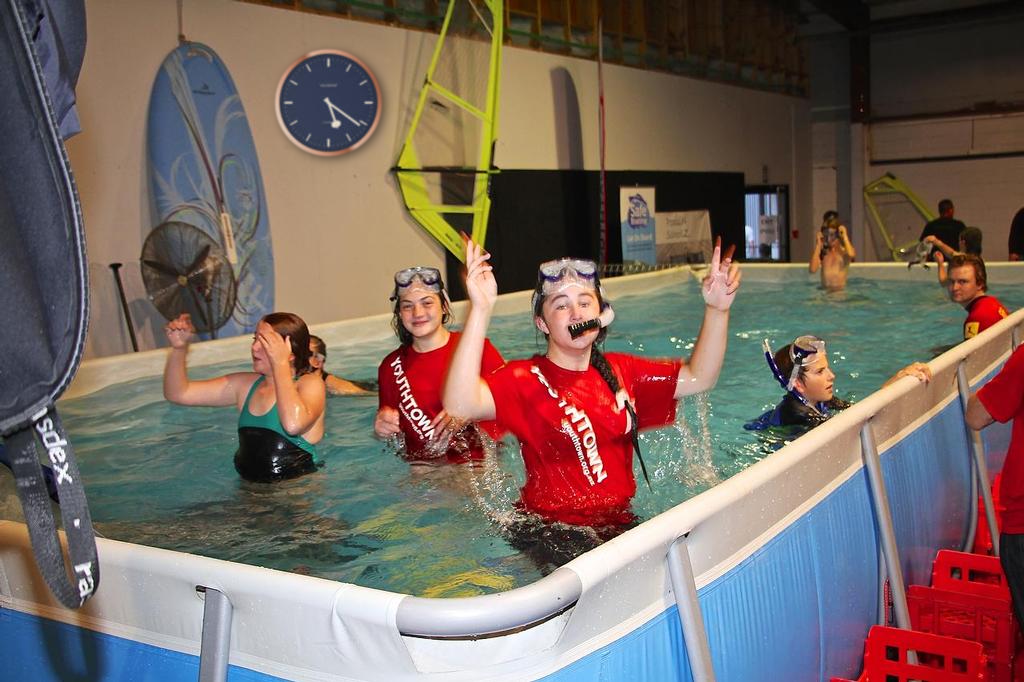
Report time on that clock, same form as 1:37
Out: 5:21
